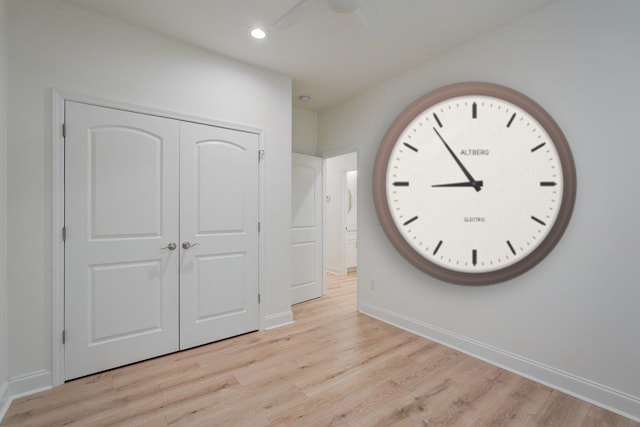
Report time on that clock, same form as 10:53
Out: 8:54
